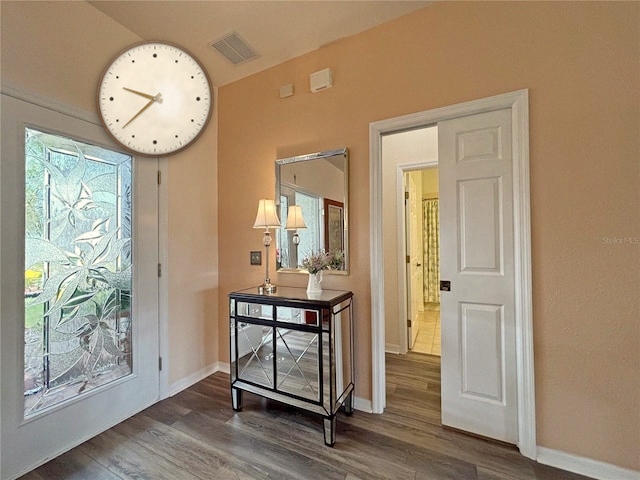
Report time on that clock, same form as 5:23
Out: 9:38
